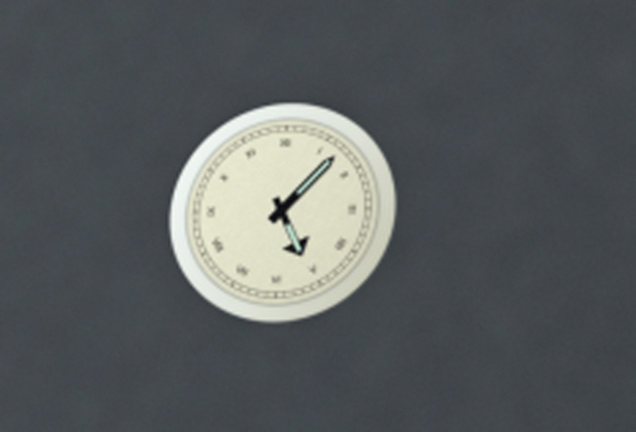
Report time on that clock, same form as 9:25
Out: 5:07
